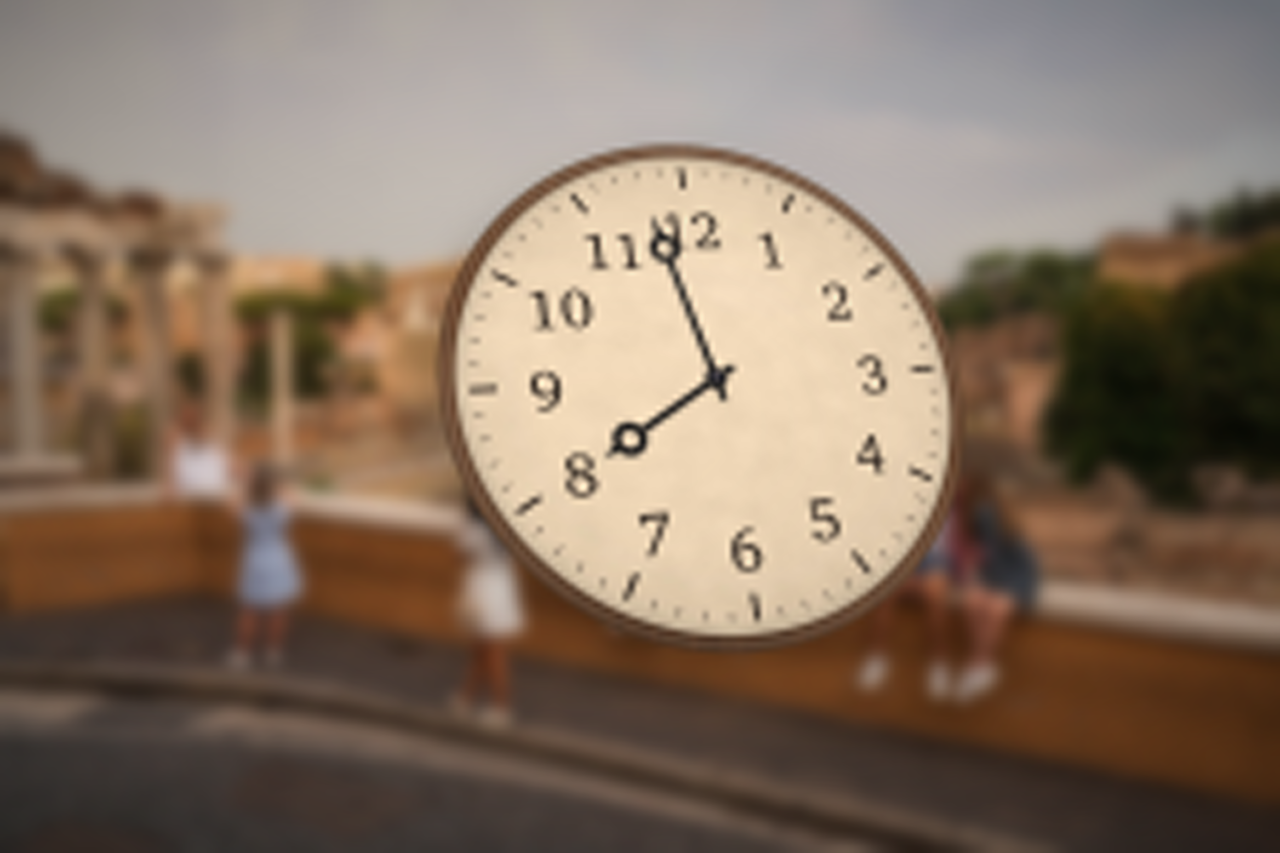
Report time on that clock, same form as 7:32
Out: 7:58
